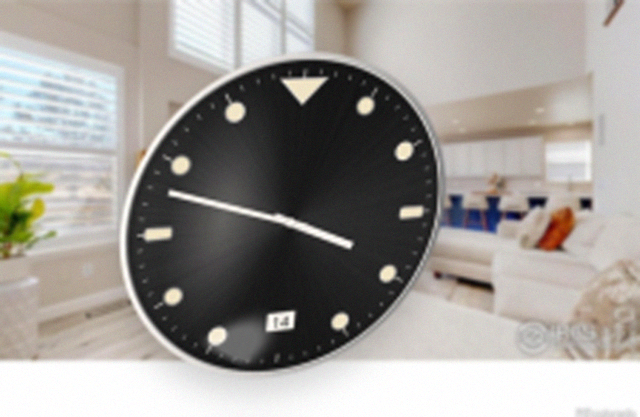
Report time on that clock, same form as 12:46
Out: 3:48
